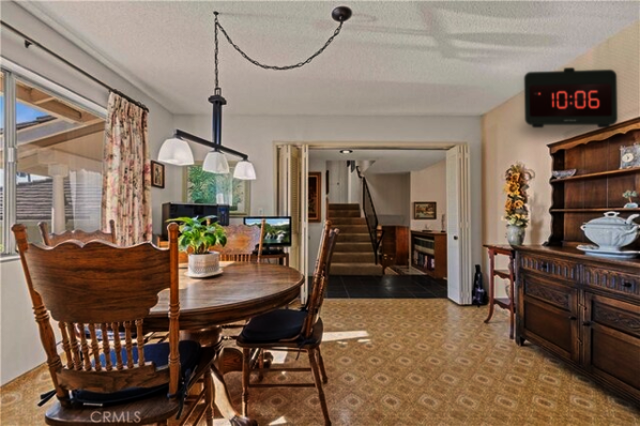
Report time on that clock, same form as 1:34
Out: 10:06
